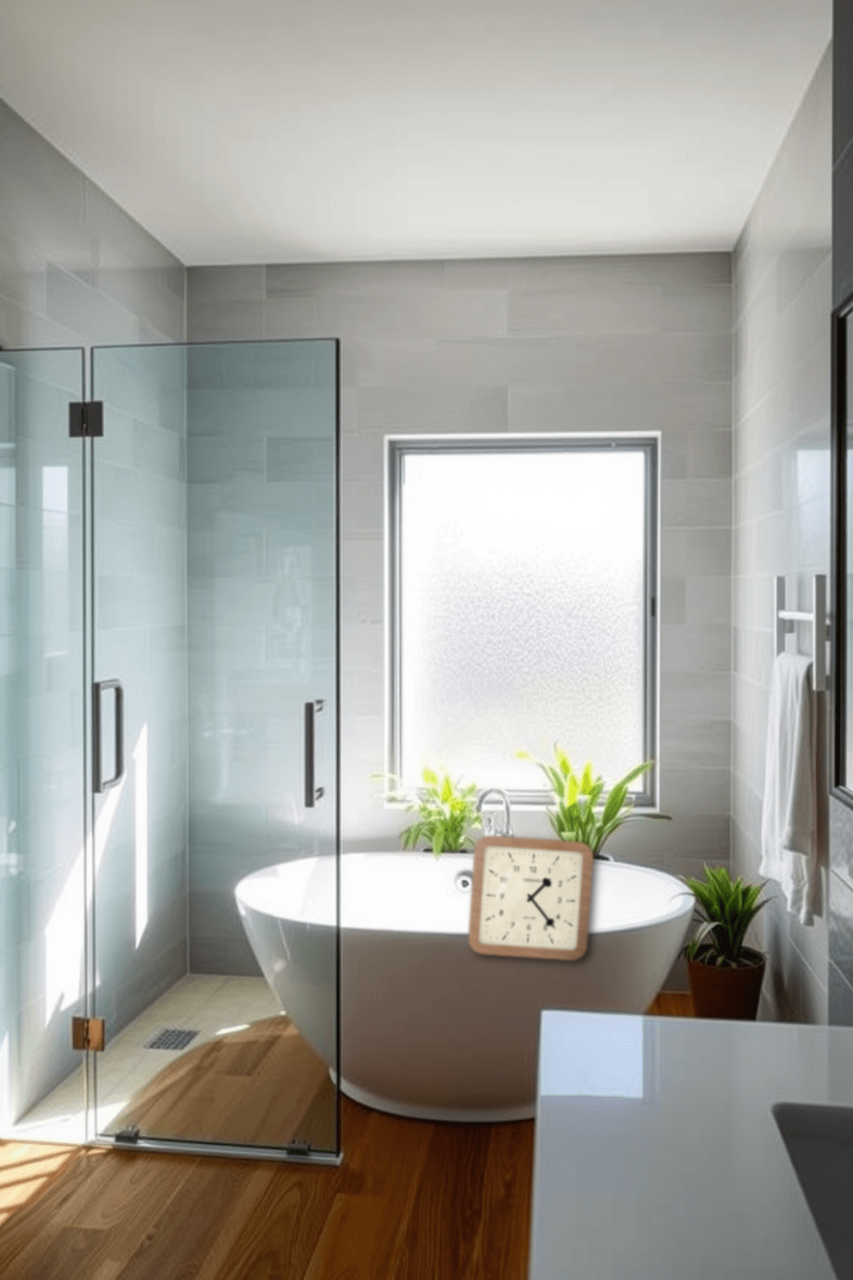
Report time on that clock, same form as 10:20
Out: 1:23
